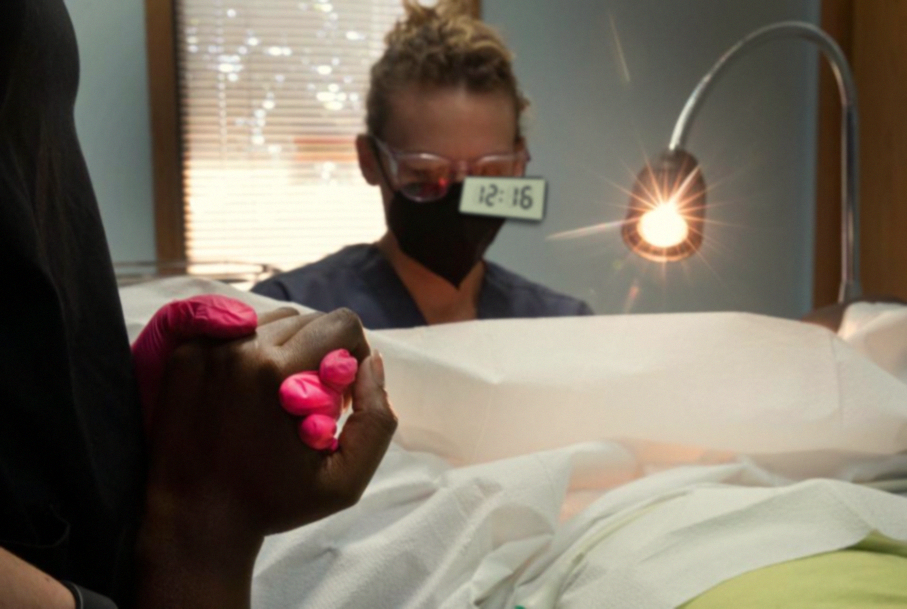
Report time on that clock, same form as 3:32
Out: 12:16
